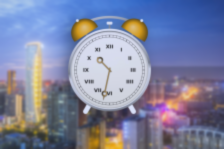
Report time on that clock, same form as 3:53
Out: 10:32
